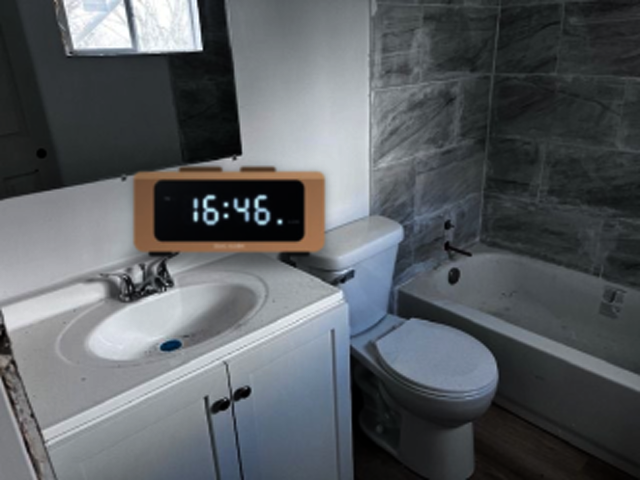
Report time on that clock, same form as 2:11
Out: 16:46
